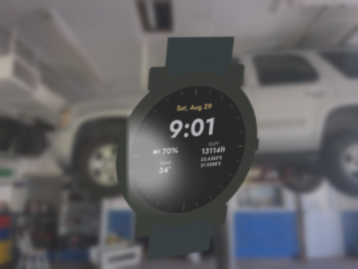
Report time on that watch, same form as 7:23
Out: 9:01
